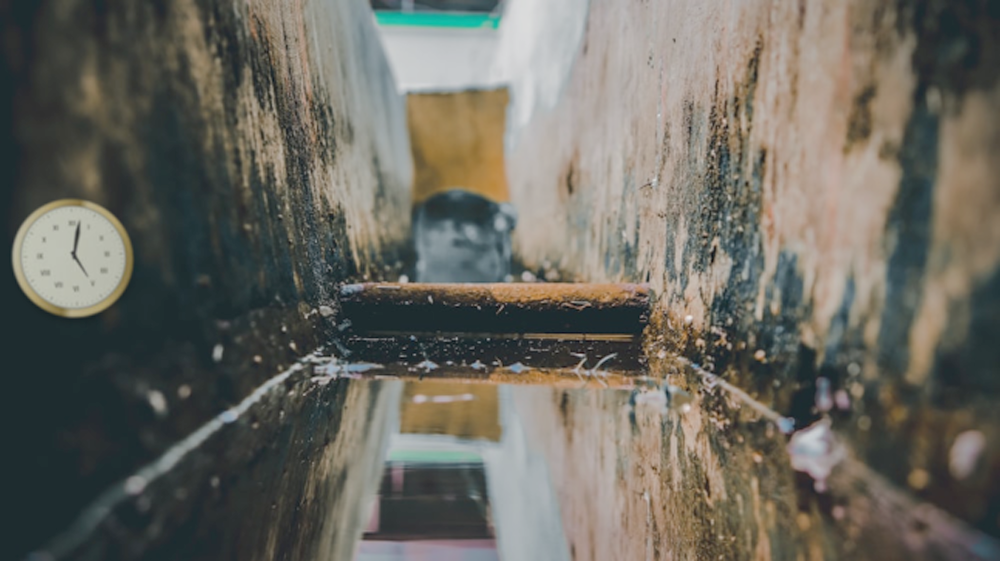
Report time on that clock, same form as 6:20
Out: 5:02
